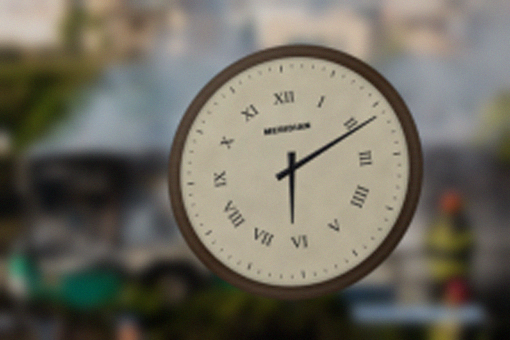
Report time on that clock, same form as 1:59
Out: 6:11
